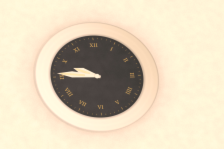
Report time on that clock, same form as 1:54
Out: 9:46
